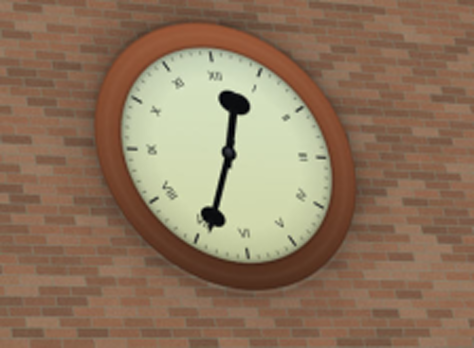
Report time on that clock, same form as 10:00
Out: 12:34
